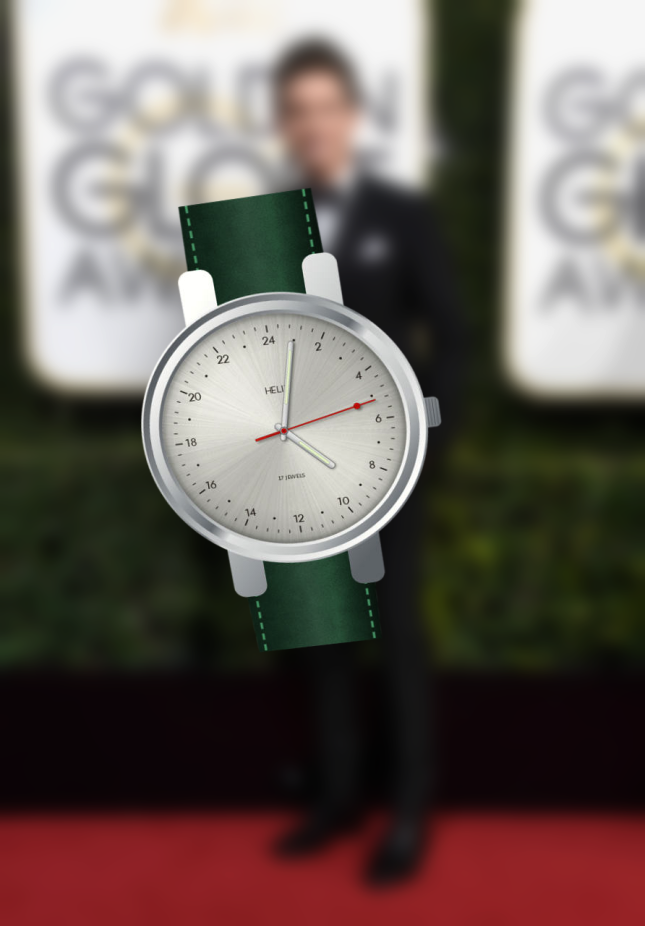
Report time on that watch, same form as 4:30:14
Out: 9:02:13
